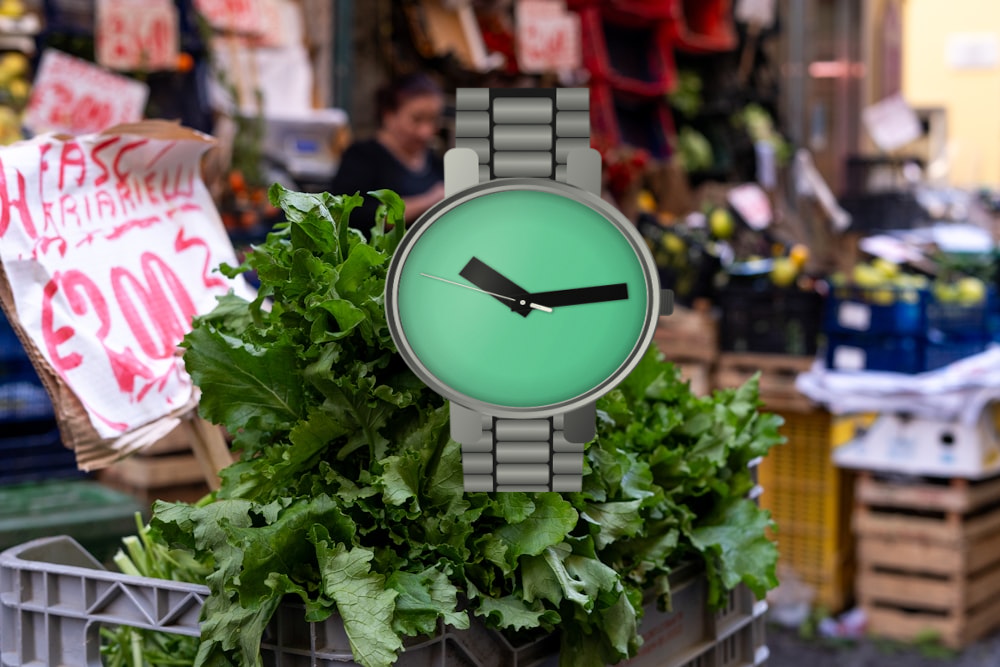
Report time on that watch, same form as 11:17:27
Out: 10:13:48
